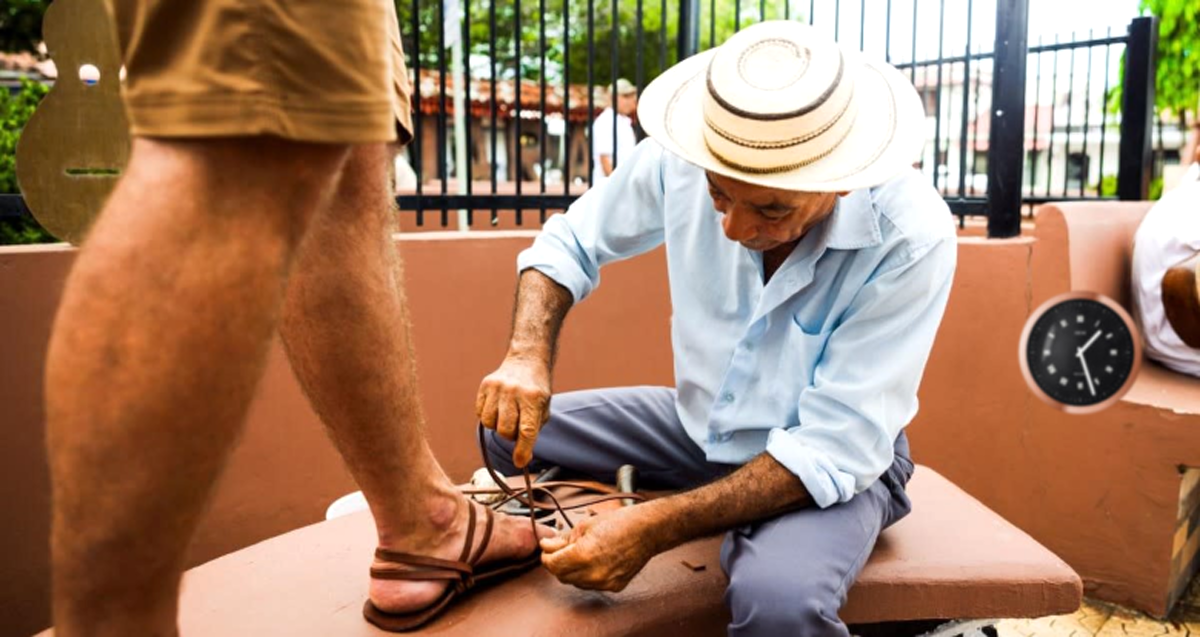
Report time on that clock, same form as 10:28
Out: 1:27
